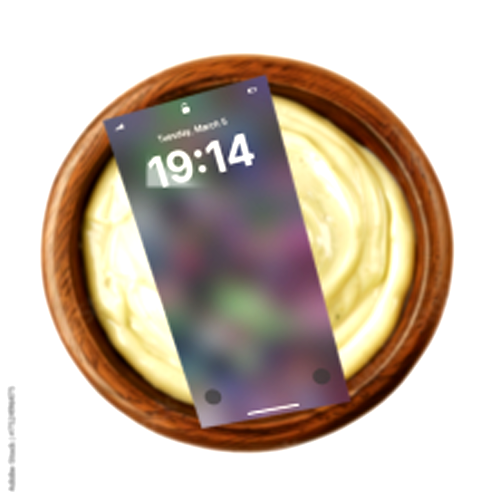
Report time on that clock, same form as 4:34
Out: 19:14
